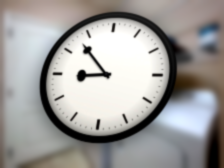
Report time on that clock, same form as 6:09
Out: 8:53
